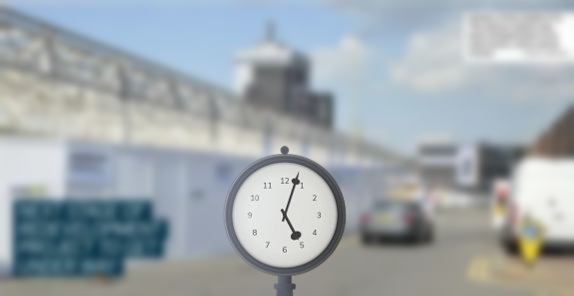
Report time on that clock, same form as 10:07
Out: 5:03
